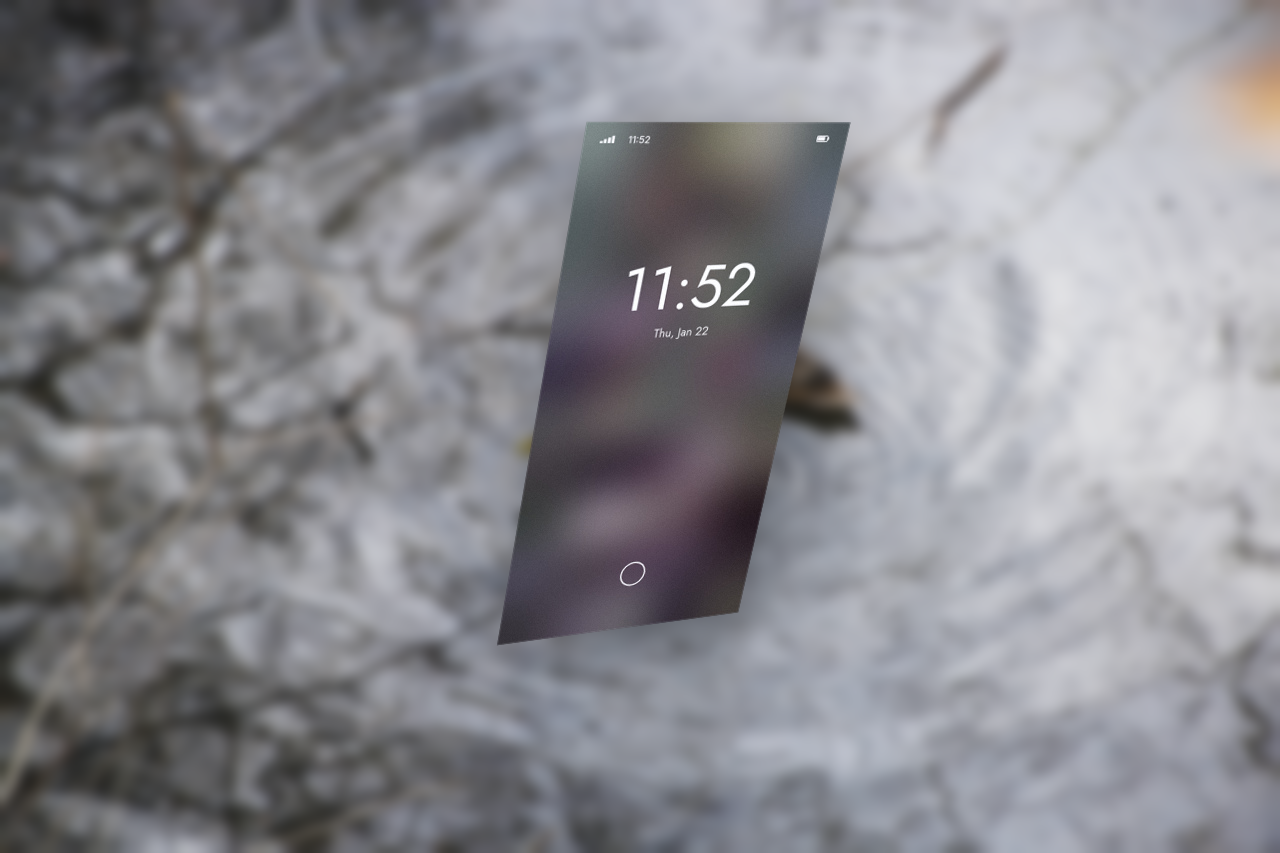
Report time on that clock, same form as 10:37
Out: 11:52
